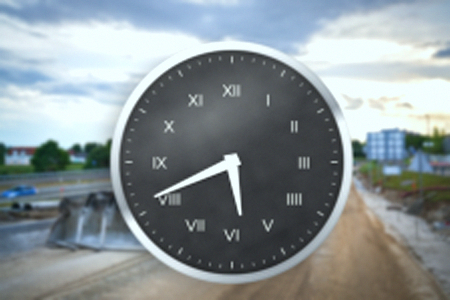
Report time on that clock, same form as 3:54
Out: 5:41
